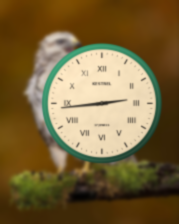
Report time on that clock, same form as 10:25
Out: 2:44
